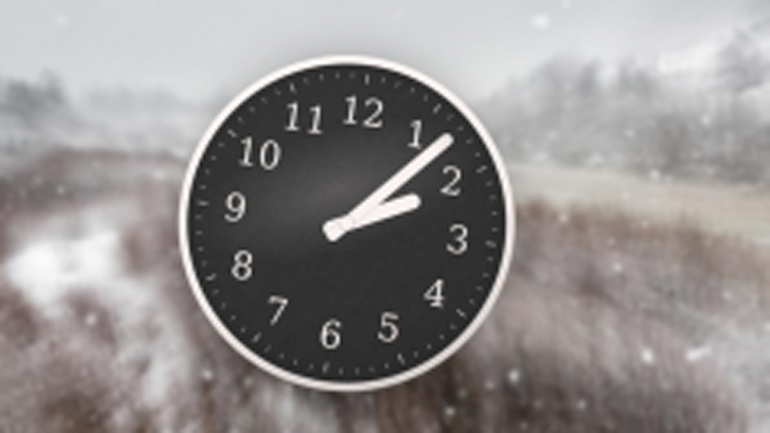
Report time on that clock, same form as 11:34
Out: 2:07
